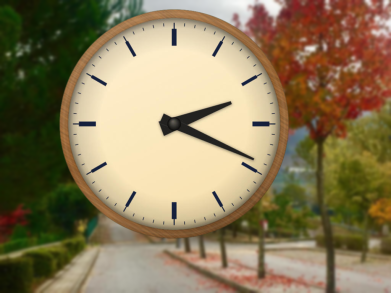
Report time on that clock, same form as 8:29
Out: 2:19
